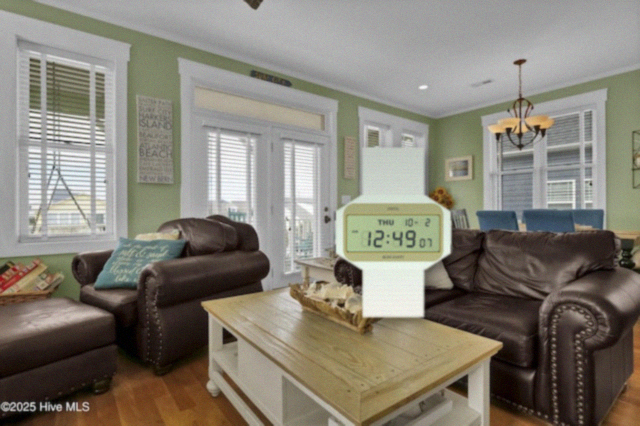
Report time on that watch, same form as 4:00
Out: 12:49
